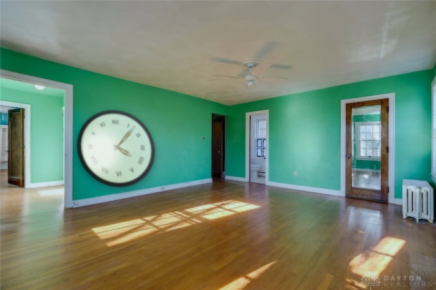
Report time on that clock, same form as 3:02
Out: 4:07
